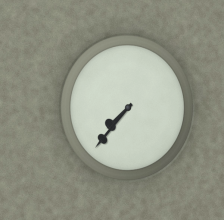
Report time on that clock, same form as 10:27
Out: 7:37
